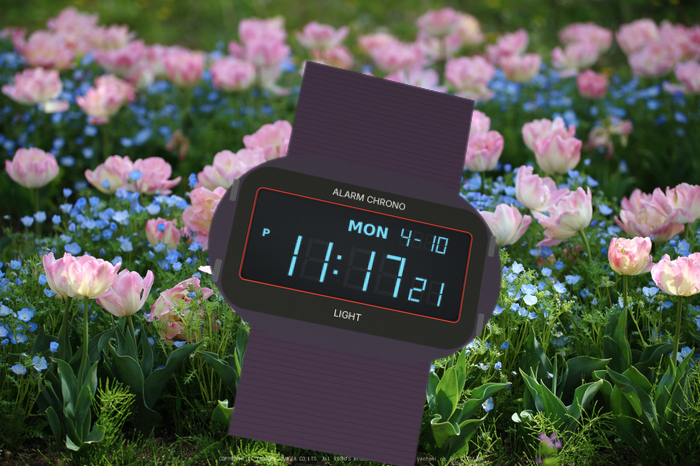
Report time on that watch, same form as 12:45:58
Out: 11:17:21
